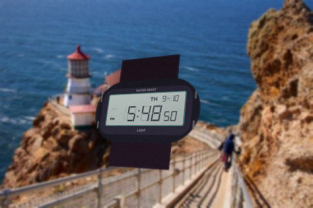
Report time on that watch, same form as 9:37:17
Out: 5:48:50
